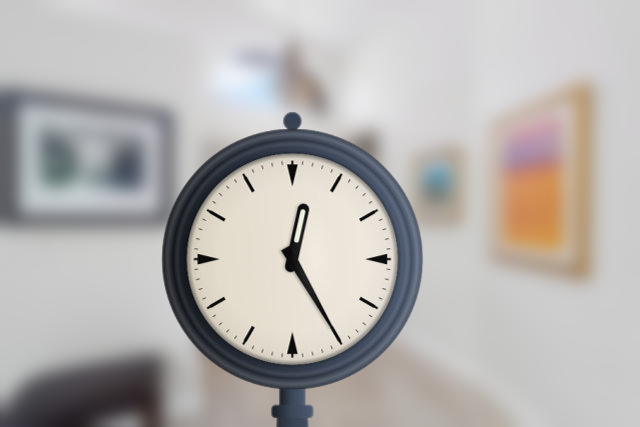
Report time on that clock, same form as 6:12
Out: 12:25
